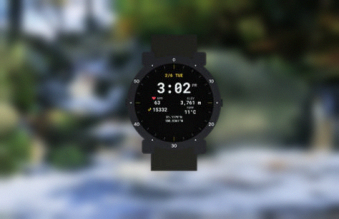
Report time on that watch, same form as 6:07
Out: 3:02
